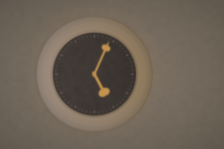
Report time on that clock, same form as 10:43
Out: 5:04
